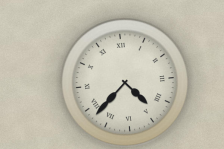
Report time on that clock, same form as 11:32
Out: 4:38
